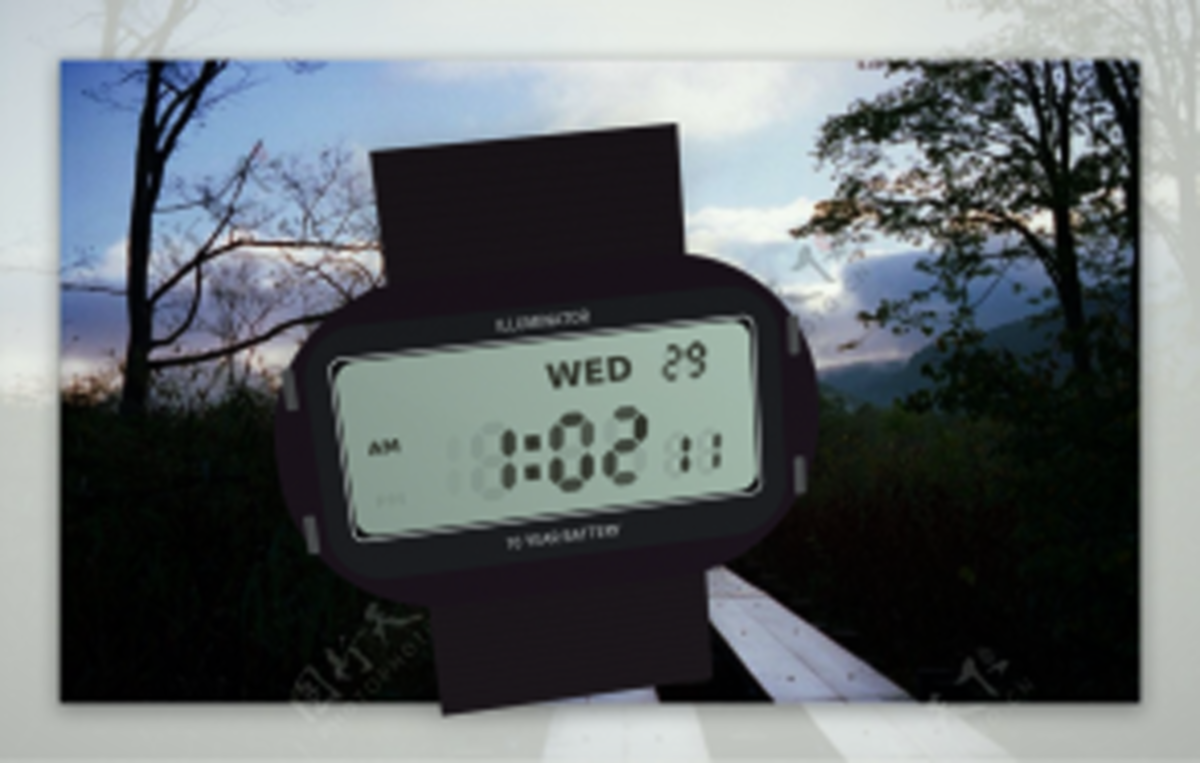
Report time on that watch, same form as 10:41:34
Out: 1:02:11
